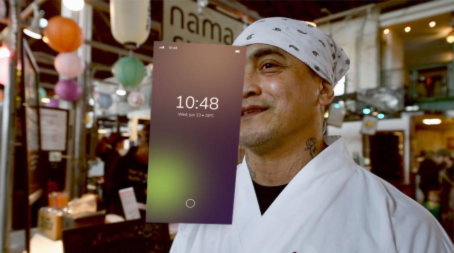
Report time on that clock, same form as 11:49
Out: 10:48
